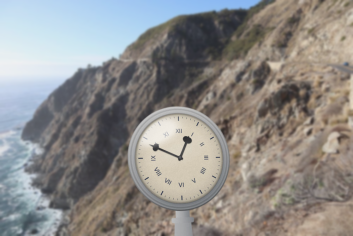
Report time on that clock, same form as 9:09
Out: 12:49
